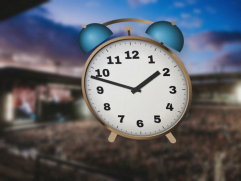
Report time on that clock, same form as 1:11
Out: 1:48
